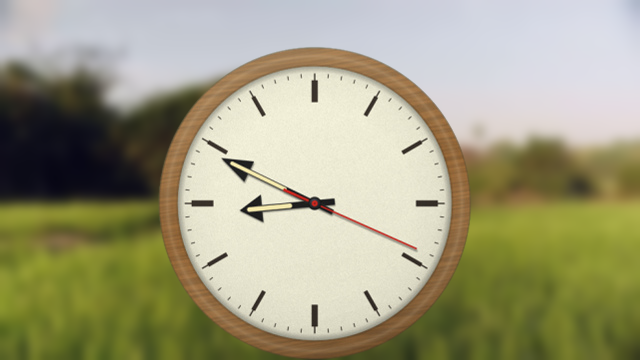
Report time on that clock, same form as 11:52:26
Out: 8:49:19
